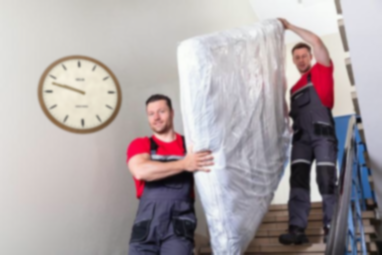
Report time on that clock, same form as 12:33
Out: 9:48
